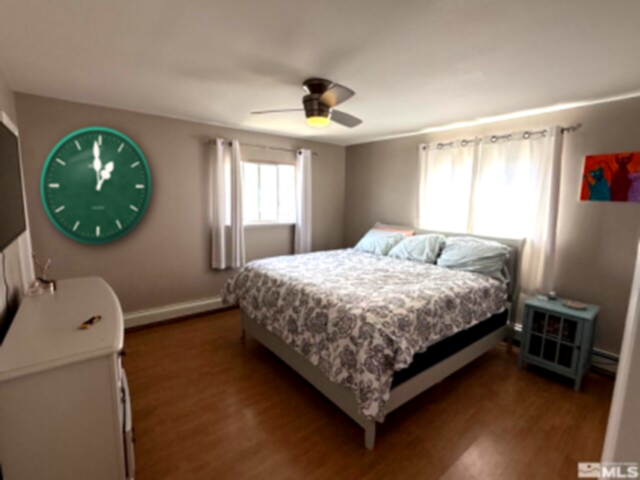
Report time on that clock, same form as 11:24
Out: 12:59
